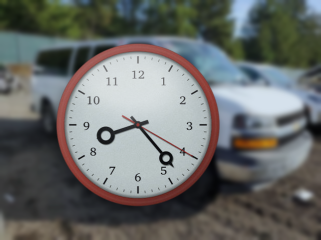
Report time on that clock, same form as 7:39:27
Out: 8:23:20
